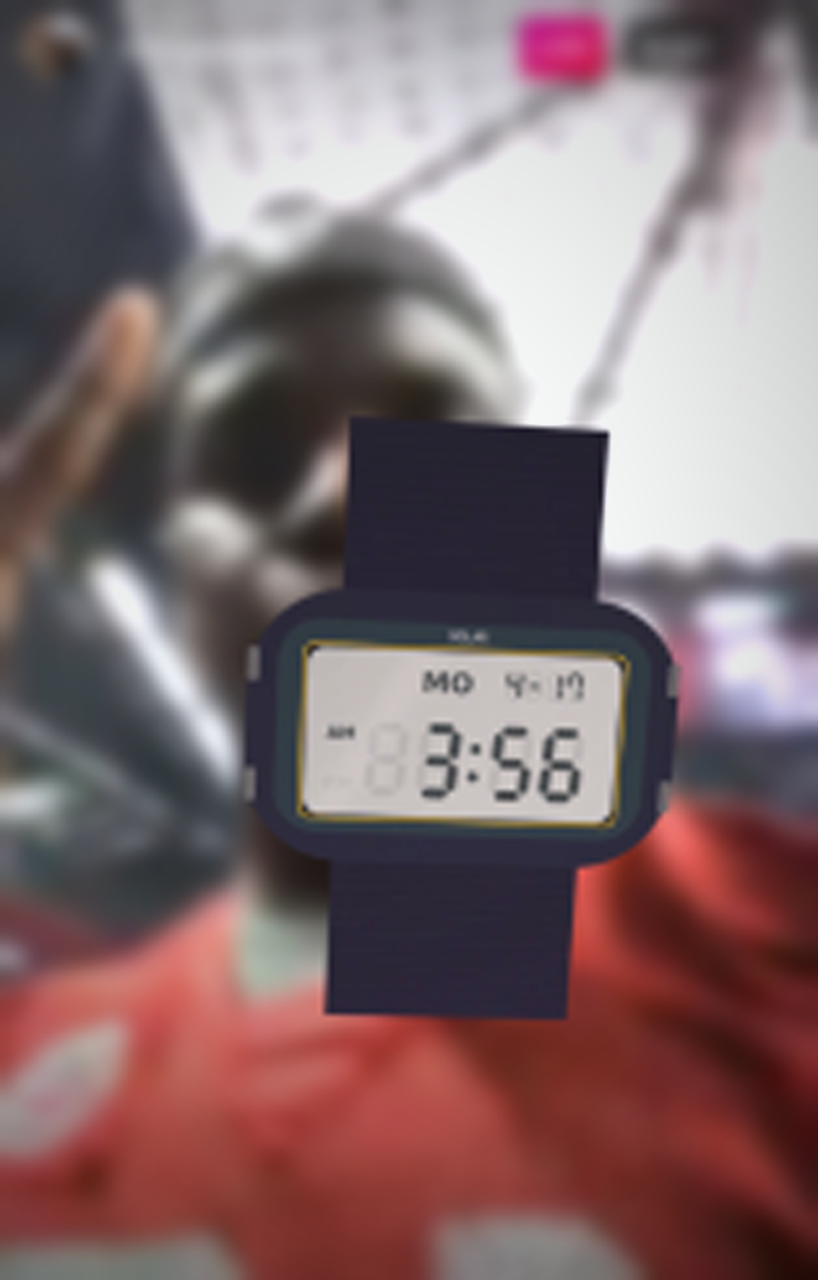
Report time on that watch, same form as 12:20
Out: 3:56
